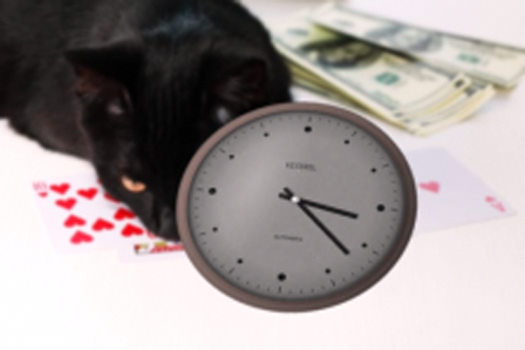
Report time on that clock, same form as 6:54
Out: 3:22
